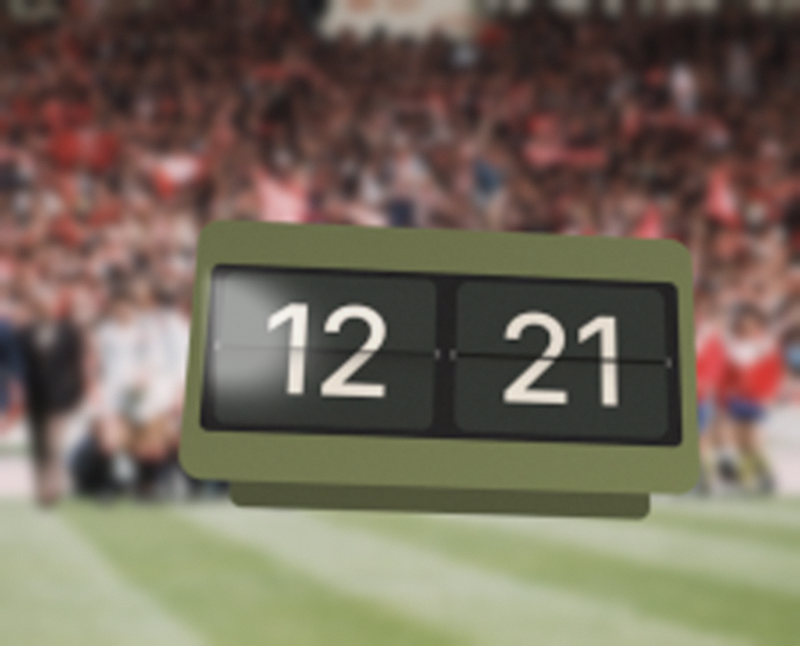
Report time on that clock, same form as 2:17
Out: 12:21
